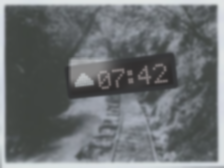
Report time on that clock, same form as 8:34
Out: 7:42
